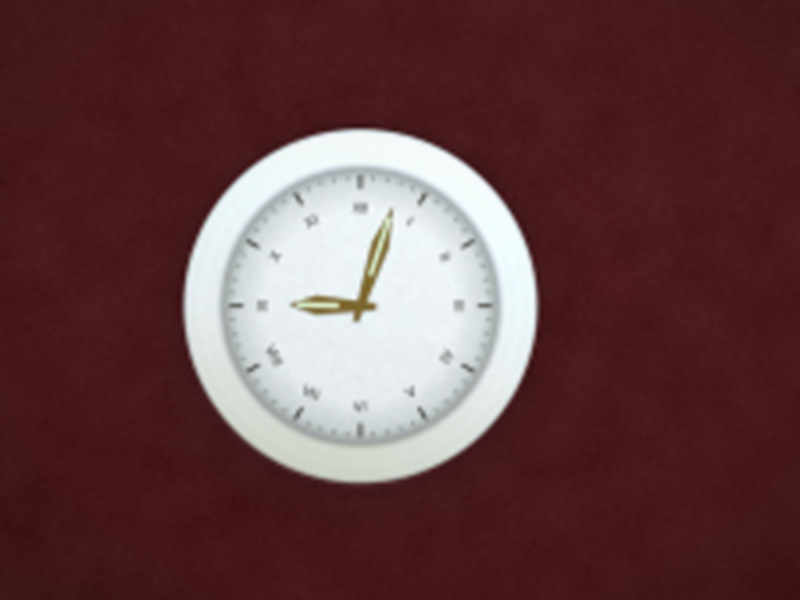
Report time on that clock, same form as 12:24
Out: 9:03
